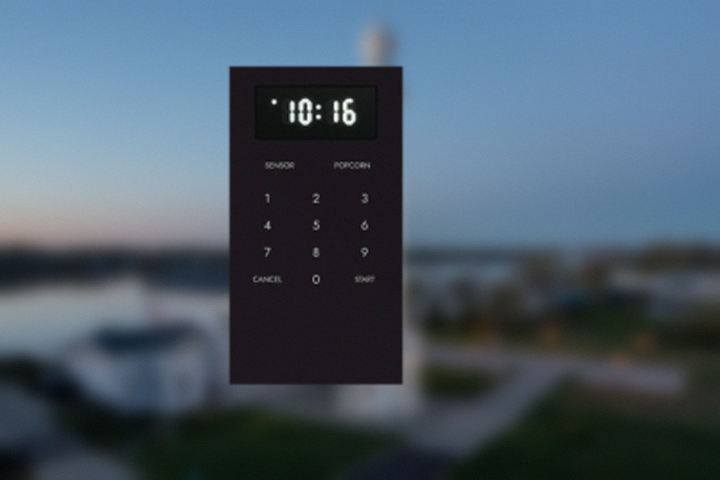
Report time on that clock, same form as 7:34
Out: 10:16
